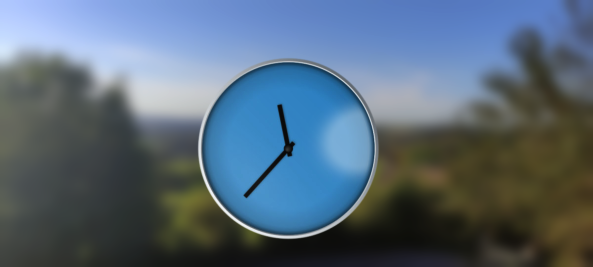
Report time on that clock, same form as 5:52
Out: 11:37
